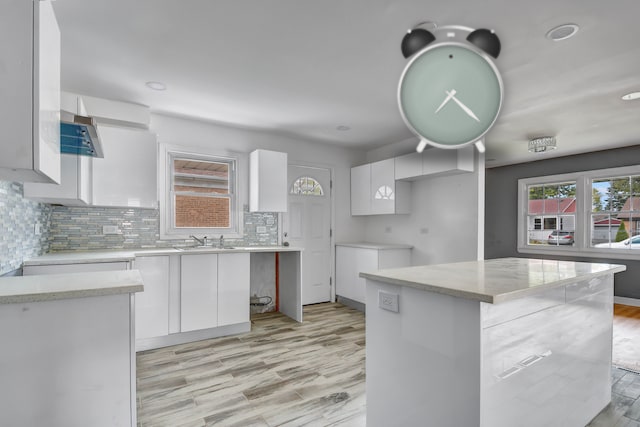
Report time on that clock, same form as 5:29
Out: 7:22
